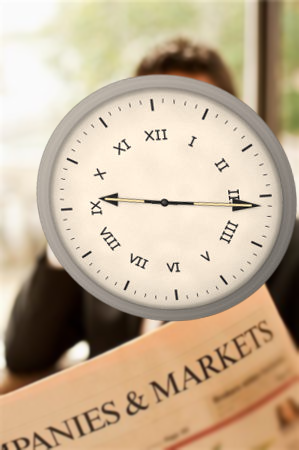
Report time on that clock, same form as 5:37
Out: 9:16
